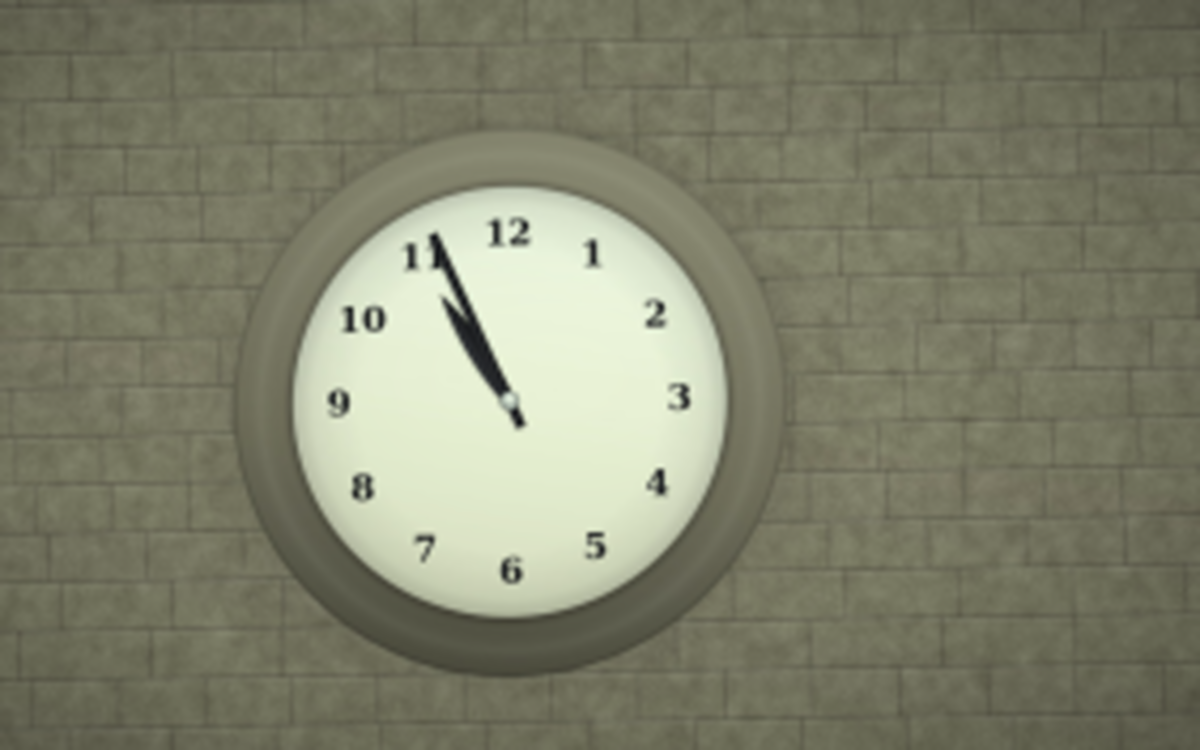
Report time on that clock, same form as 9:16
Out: 10:56
